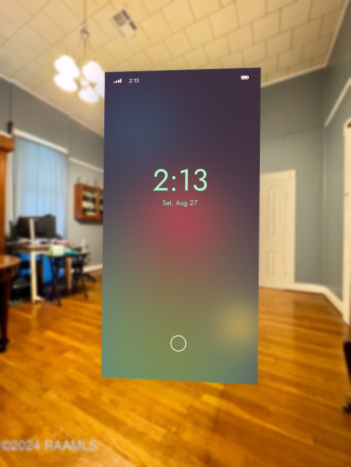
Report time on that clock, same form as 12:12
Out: 2:13
